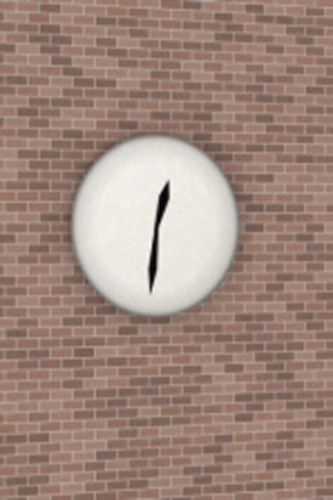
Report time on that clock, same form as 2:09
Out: 12:31
